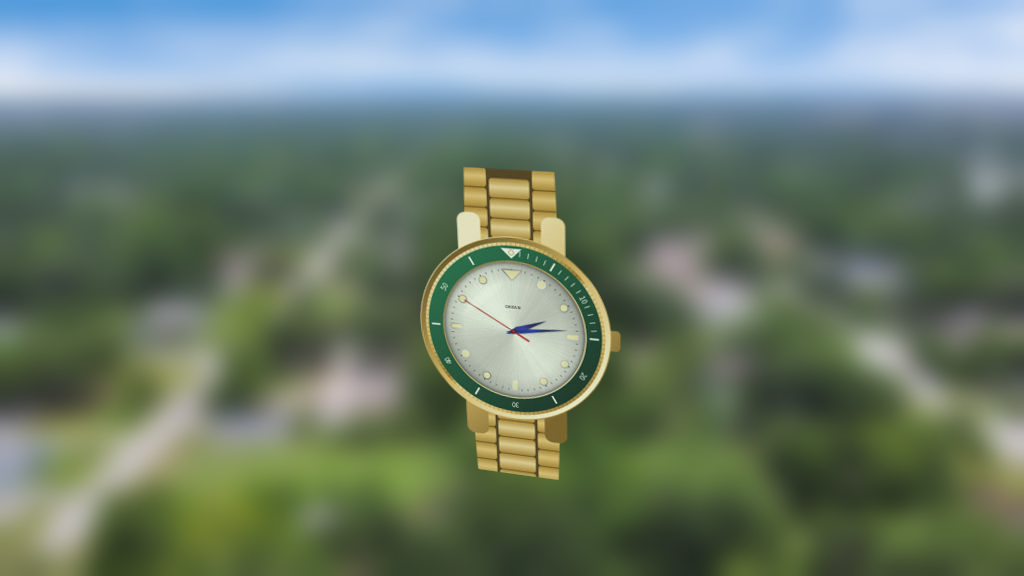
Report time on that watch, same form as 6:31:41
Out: 2:13:50
